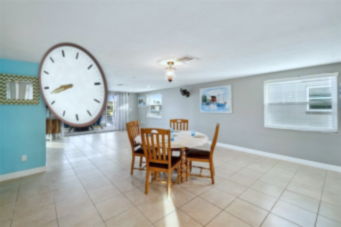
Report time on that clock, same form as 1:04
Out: 8:43
